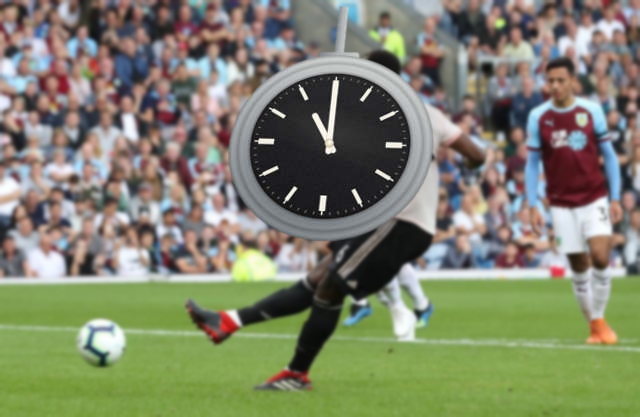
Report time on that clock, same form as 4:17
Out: 11:00
